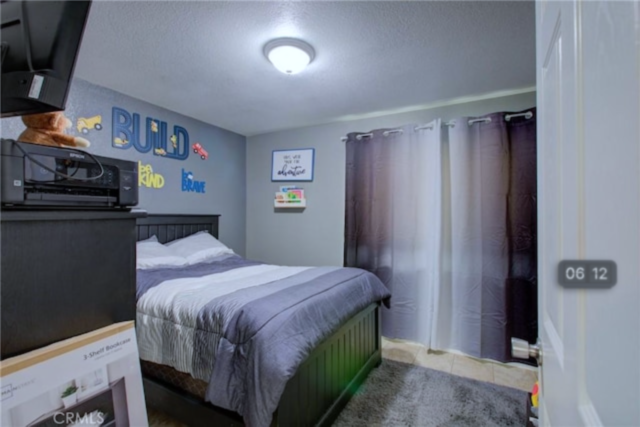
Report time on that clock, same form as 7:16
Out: 6:12
